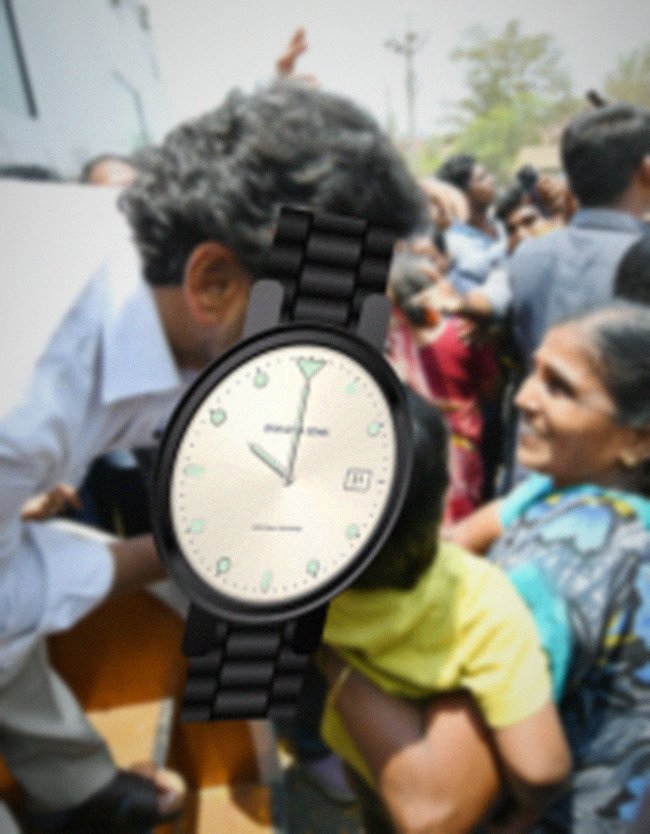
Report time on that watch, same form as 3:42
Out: 10:00
